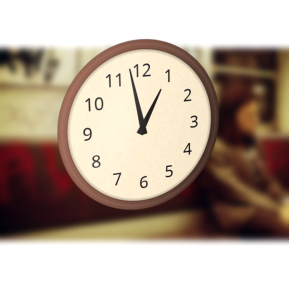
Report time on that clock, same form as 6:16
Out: 12:58
